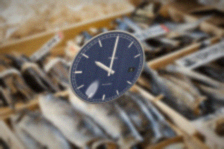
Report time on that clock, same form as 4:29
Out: 10:00
